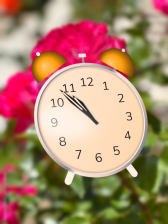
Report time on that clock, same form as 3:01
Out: 10:53
